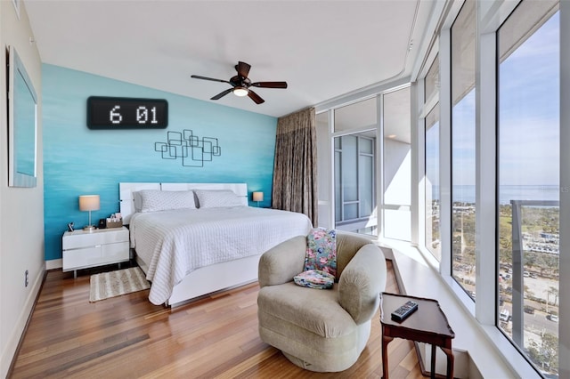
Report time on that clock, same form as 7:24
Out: 6:01
